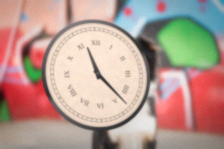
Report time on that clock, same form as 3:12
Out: 11:23
